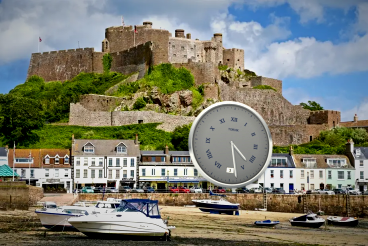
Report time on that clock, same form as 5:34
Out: 4:28
